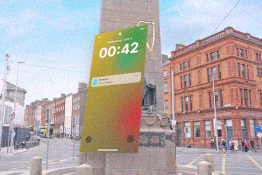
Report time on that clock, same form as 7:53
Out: 0:42
